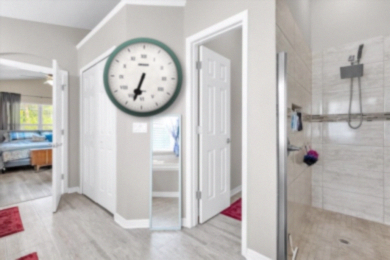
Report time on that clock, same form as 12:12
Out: 6:33
